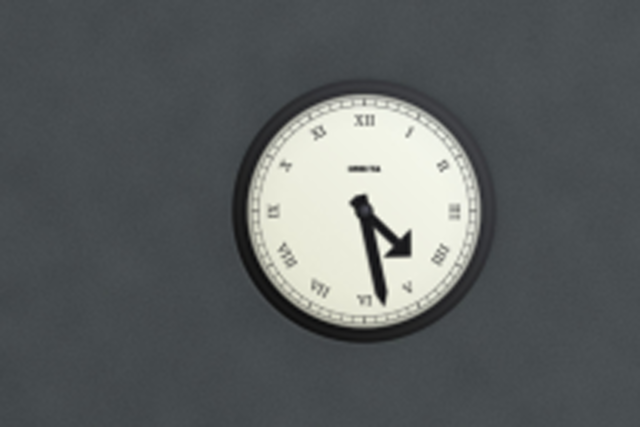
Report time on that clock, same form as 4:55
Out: 4:28
